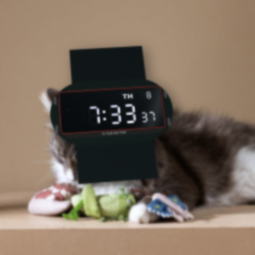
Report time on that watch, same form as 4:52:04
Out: 7:33:37
